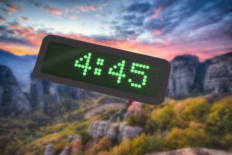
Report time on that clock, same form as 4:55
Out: 4:45
